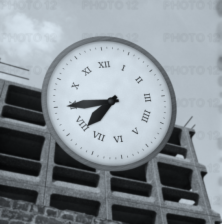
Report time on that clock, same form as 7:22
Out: 7:45
